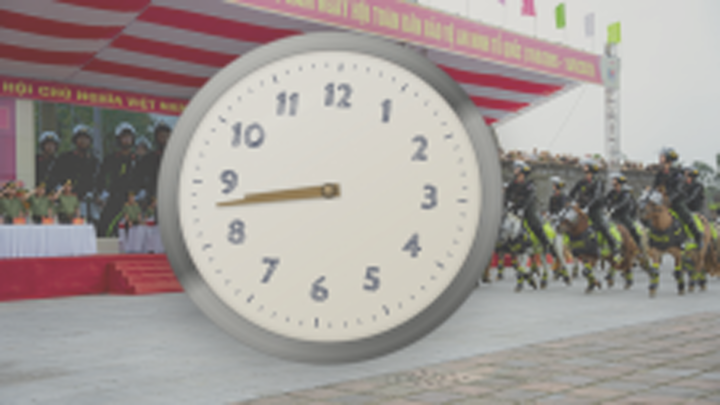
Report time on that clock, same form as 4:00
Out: 8:43
